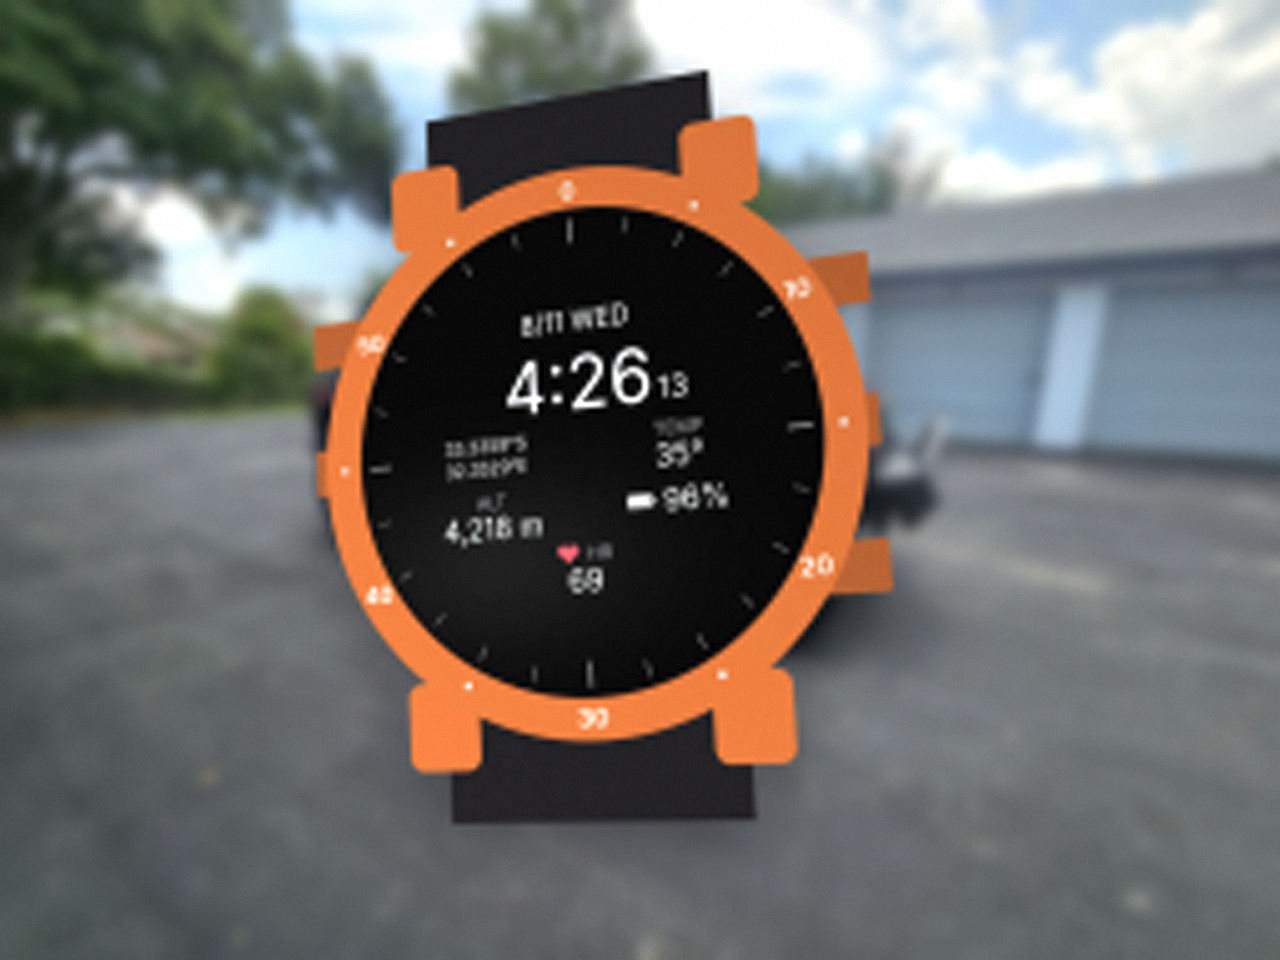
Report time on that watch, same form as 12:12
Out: 4:26
